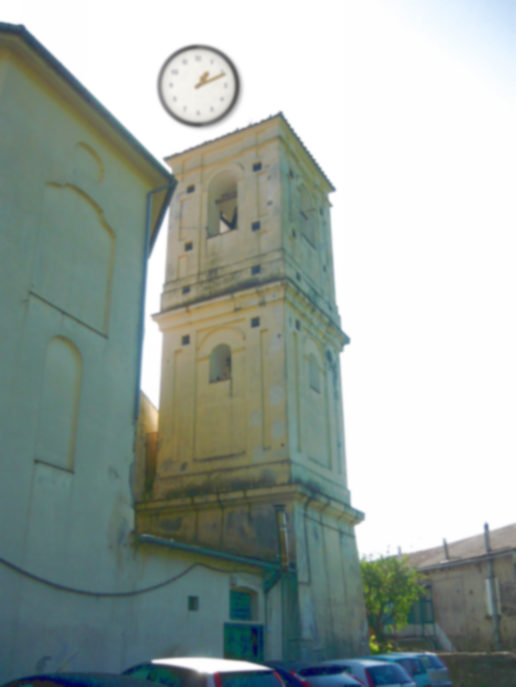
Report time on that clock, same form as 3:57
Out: 1:11
